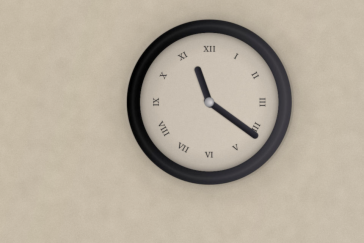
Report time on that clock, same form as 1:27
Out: 11:21
